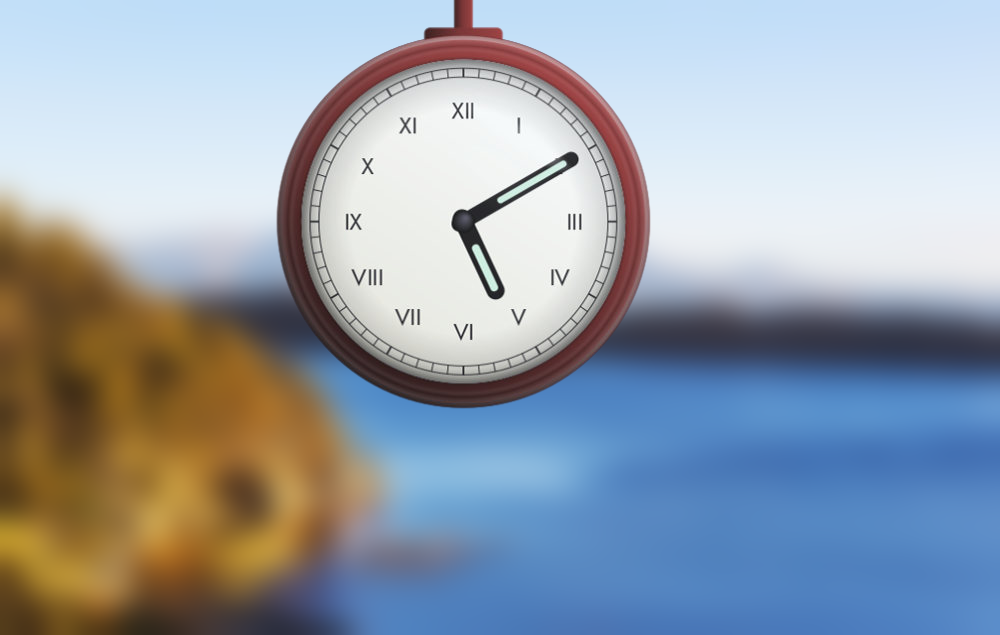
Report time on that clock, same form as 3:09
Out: 5:10
